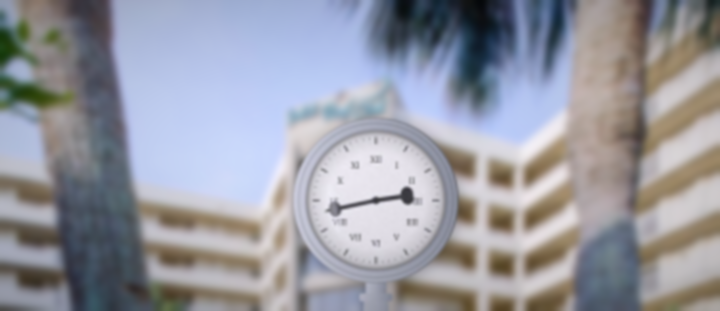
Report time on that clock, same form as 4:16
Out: 2:43
